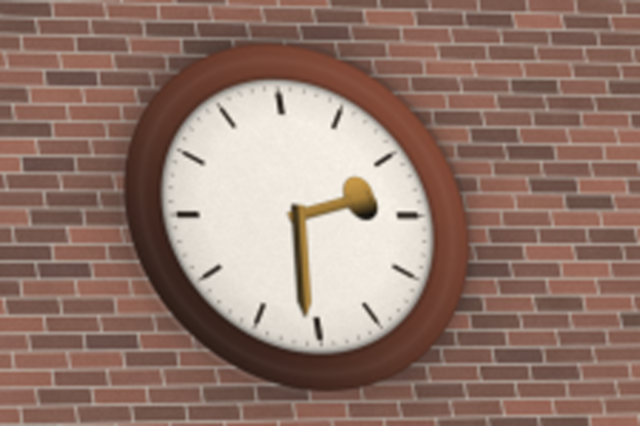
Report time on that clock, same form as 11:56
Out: 2:31
